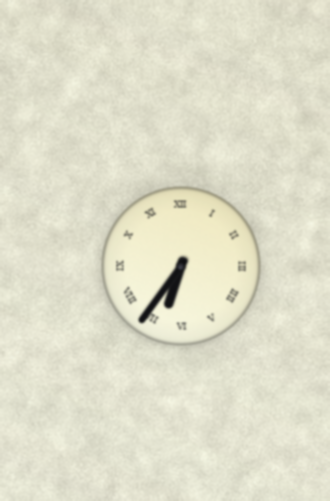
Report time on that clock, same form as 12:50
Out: 6:36
